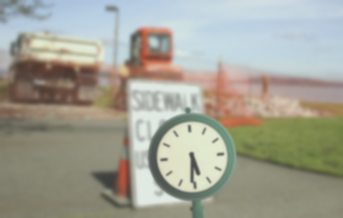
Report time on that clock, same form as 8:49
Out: 5:31
